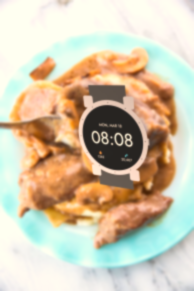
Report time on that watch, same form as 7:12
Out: 8:08
